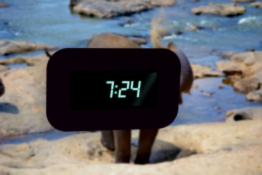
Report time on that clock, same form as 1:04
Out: 7:24
